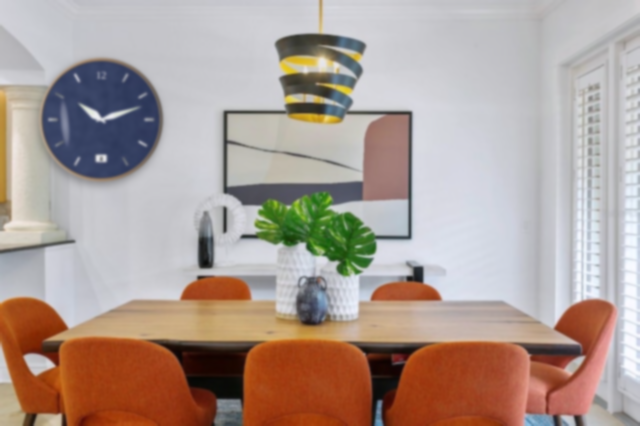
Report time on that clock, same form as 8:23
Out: 10:12
